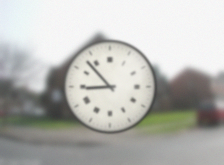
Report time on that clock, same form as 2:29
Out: 8:53
